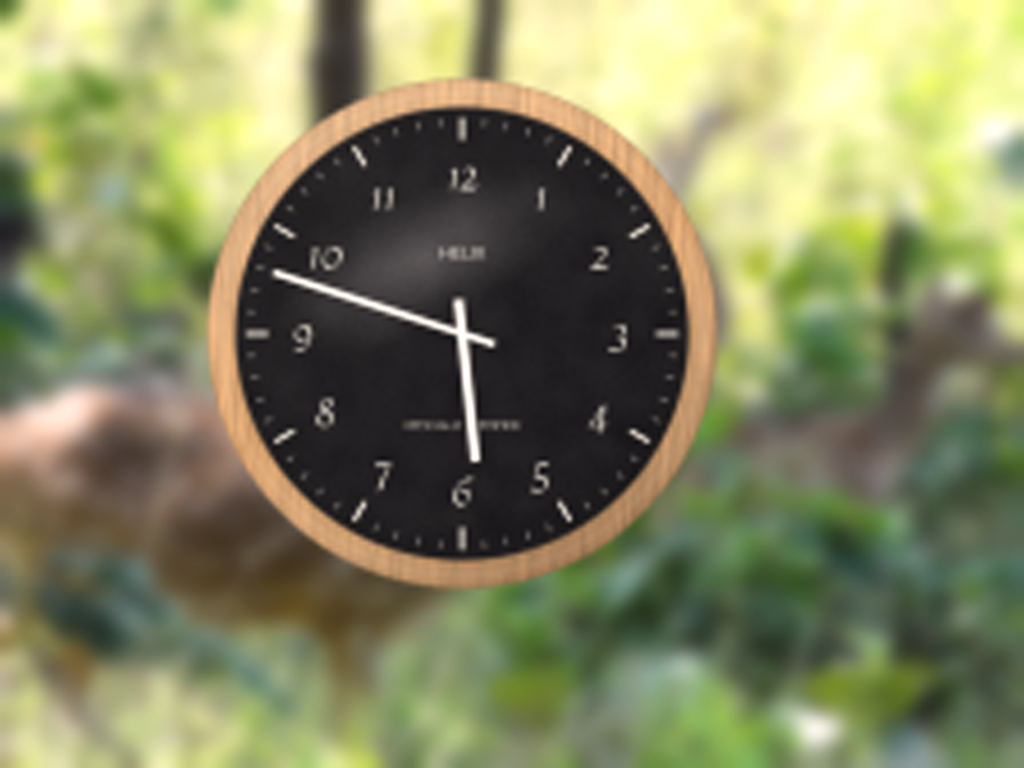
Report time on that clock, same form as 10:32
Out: 5:48
